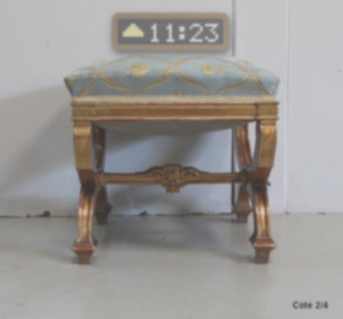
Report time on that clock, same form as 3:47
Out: 11:23
